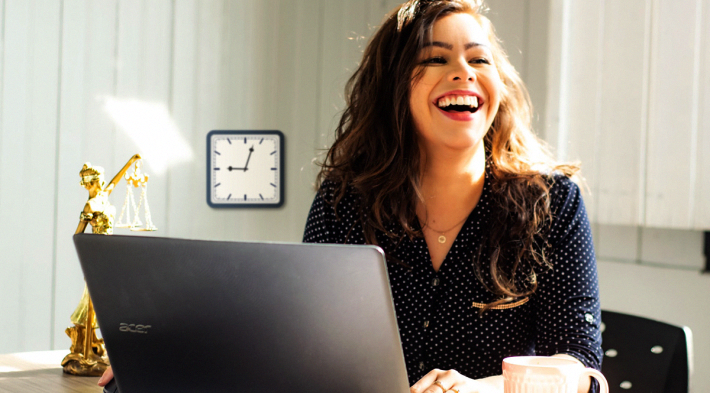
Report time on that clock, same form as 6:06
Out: 9:03
